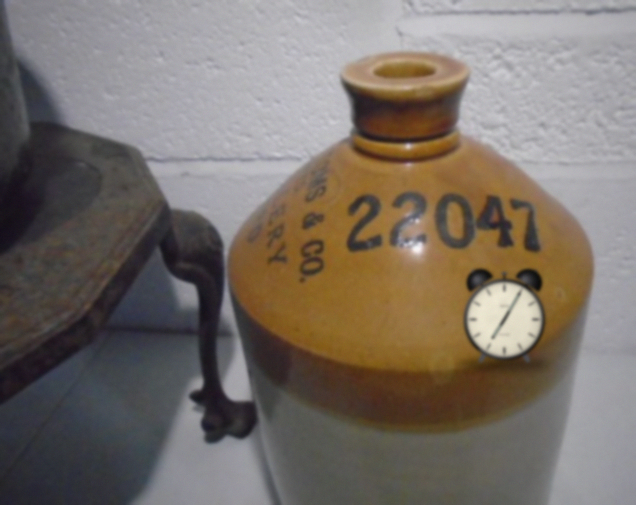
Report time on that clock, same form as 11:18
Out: 7:05
